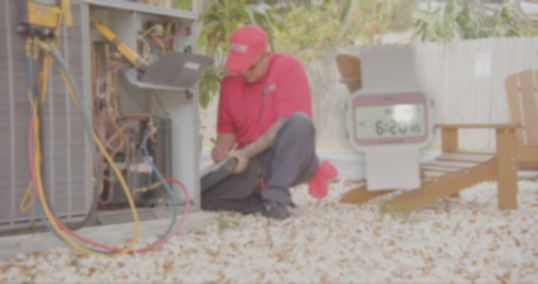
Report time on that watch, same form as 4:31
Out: 6:20
